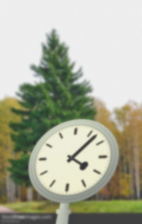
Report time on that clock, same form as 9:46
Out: 4:07
